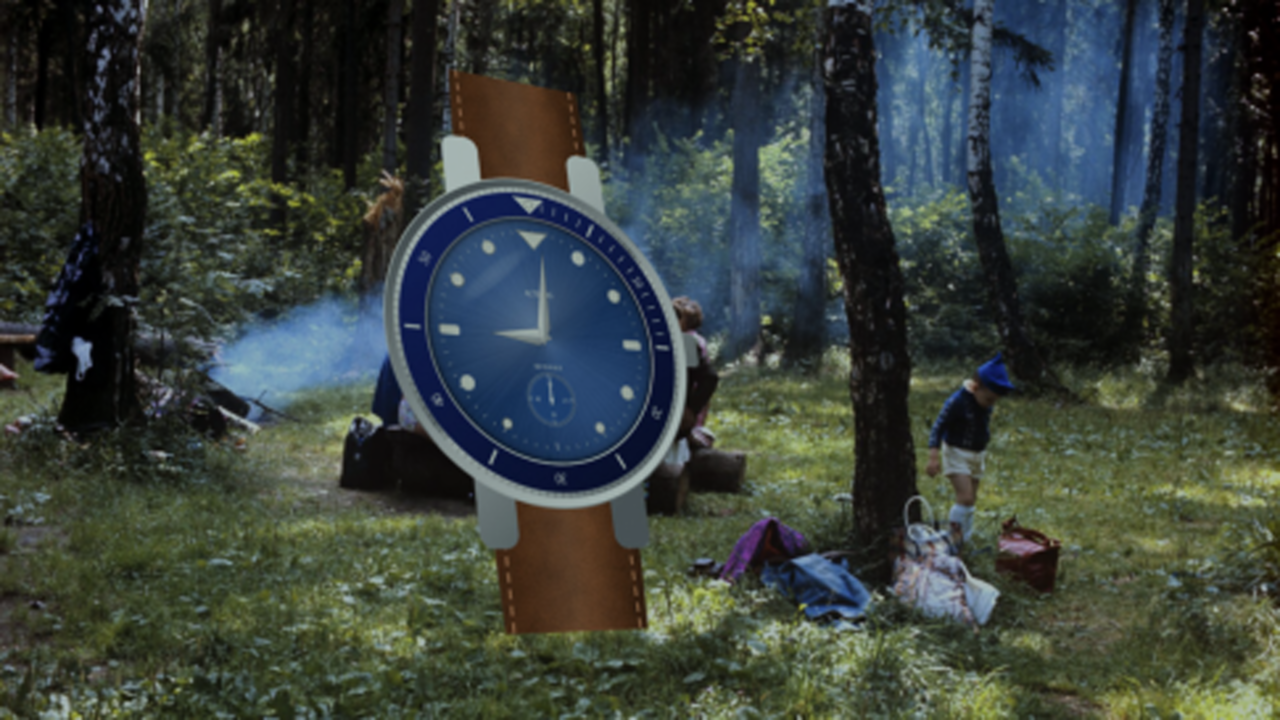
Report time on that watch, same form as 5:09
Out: 9:01
